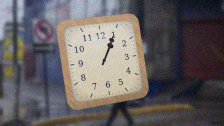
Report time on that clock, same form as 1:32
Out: 1:05
